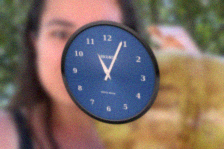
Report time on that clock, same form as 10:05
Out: 11:04
